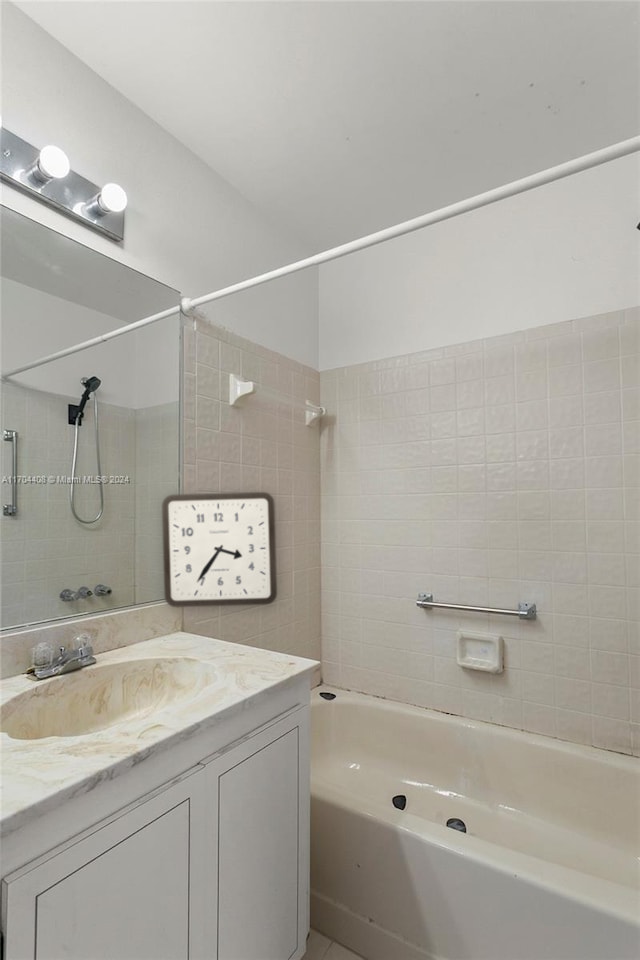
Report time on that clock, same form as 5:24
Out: 3:36
